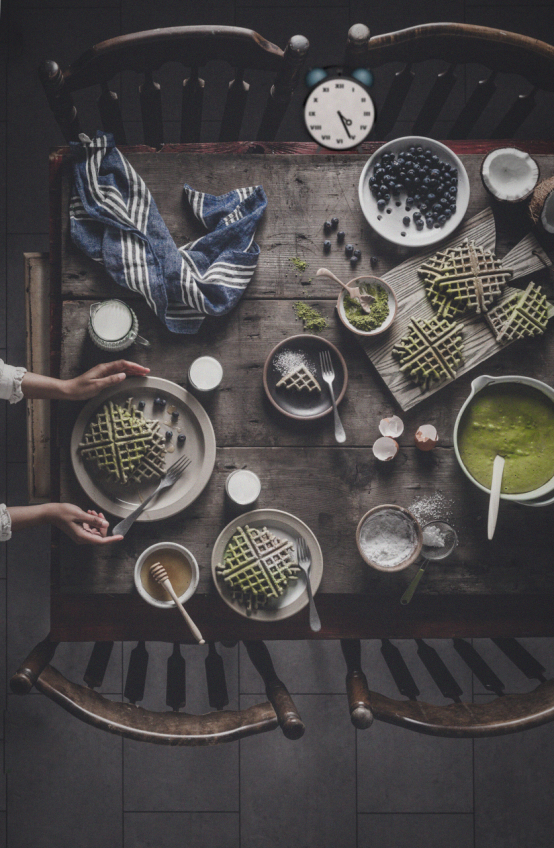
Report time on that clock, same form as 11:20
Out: 4:26
